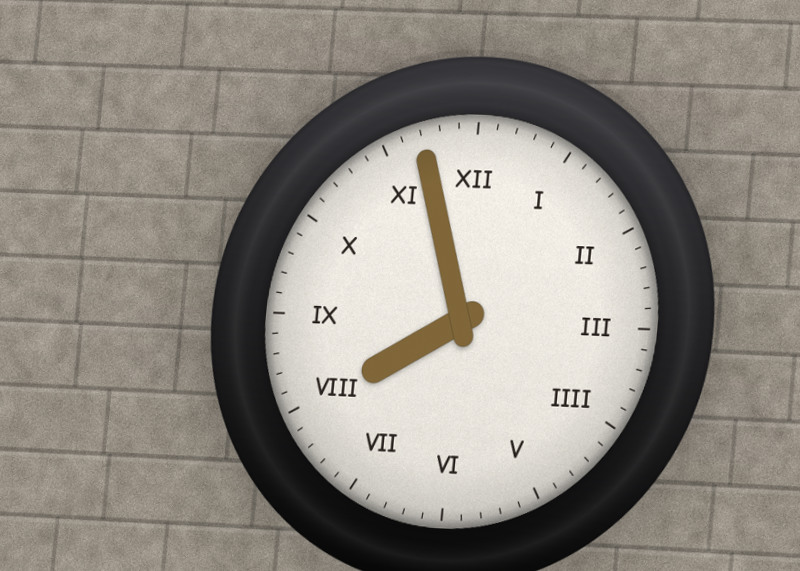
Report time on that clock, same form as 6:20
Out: 7:57
